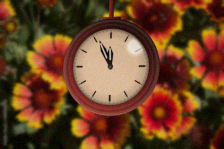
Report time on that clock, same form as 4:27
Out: 11:56
